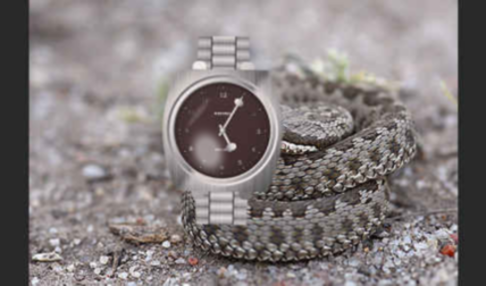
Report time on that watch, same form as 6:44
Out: 5:05
